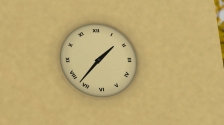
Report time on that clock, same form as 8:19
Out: 1:37
